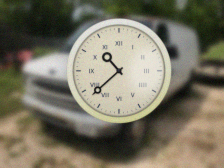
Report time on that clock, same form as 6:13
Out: 10:38
